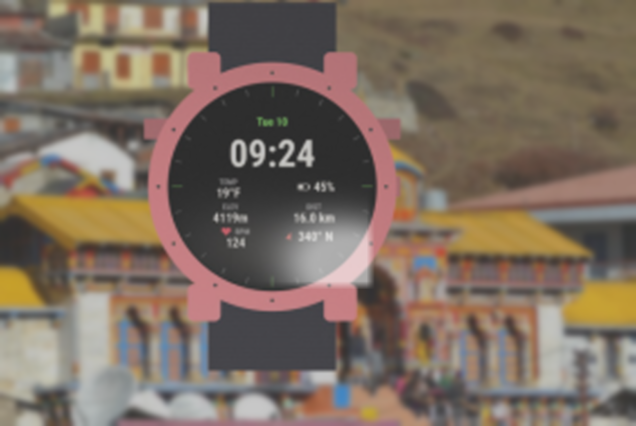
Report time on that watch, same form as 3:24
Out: 9:24
